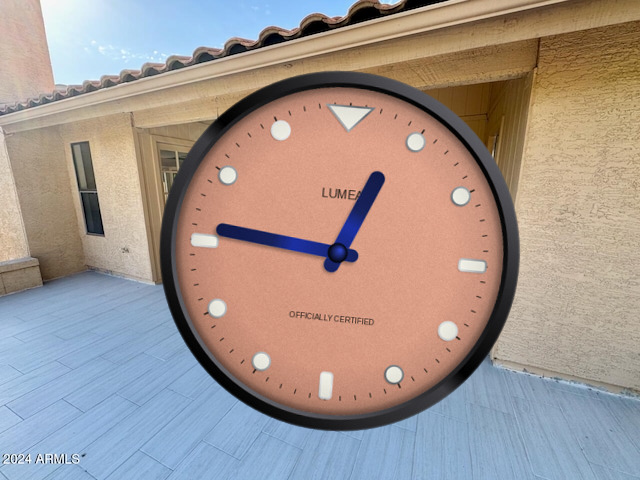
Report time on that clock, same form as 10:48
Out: 12:46
